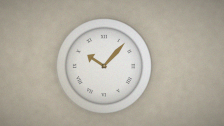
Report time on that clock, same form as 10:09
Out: 10:07
